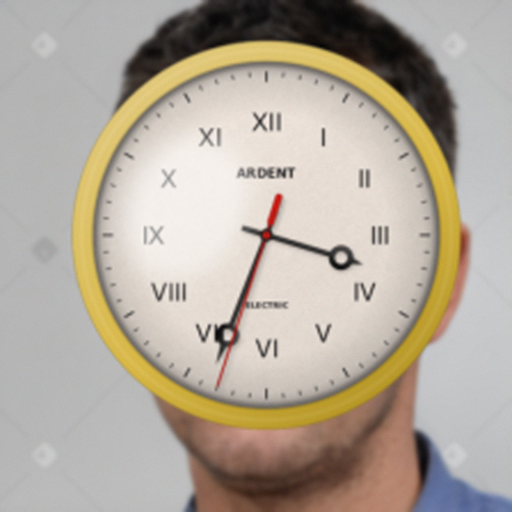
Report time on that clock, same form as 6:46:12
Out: 3:33:33
